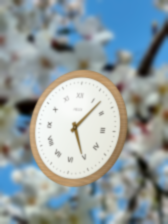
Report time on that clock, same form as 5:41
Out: 5:07
